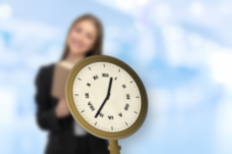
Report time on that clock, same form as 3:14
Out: 12:36
